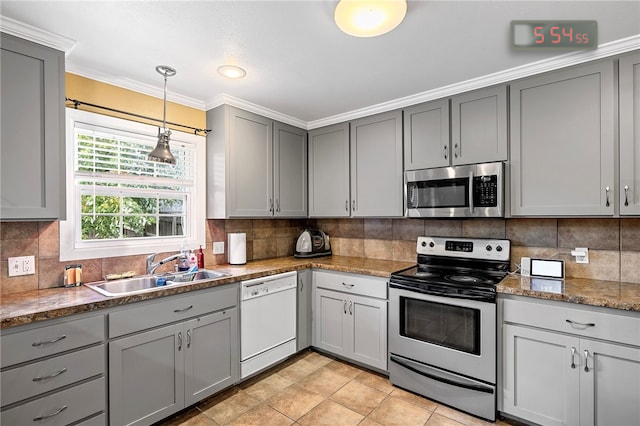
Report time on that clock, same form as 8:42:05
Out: 5:54:55
